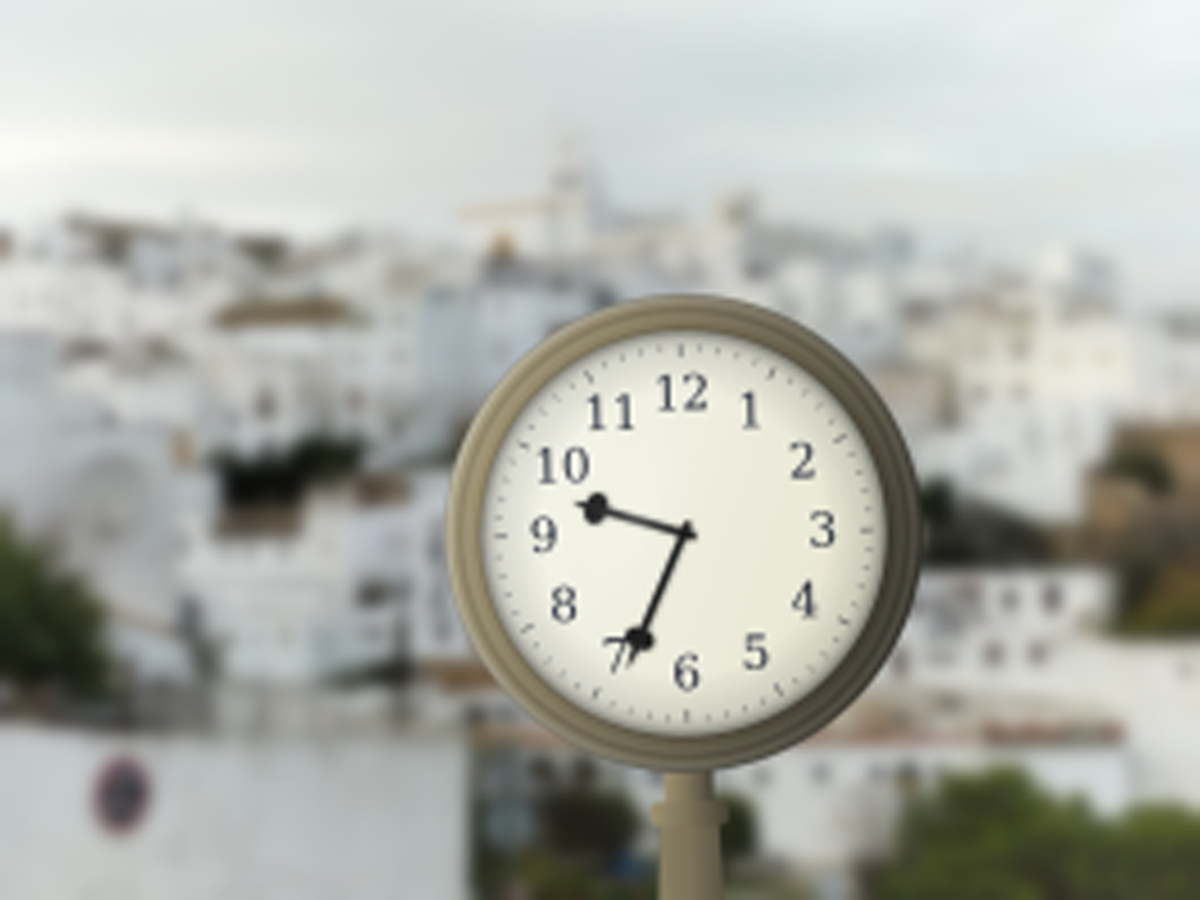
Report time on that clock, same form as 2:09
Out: 9:34
